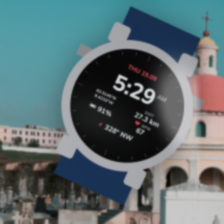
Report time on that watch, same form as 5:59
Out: 5:29
